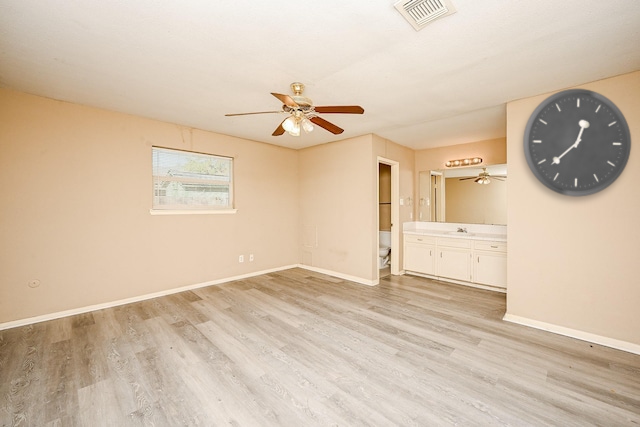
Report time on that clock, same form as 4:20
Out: 12:38
